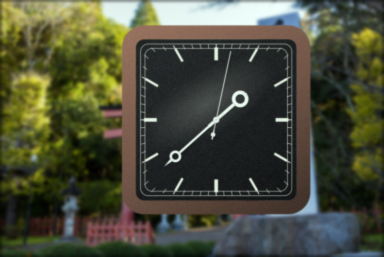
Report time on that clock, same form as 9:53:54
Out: 1:38:02
